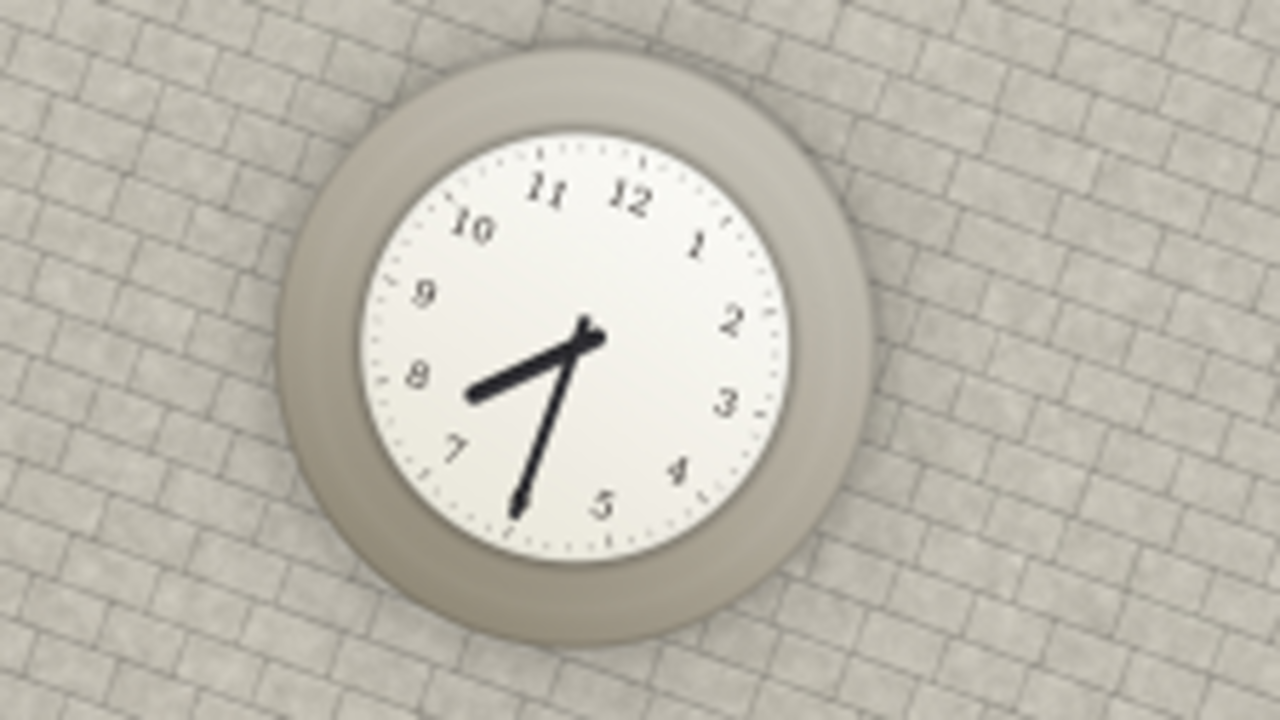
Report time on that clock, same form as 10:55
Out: 7:30
